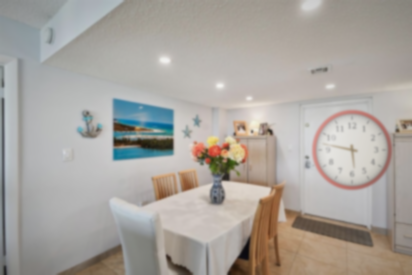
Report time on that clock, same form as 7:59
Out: 5:47
